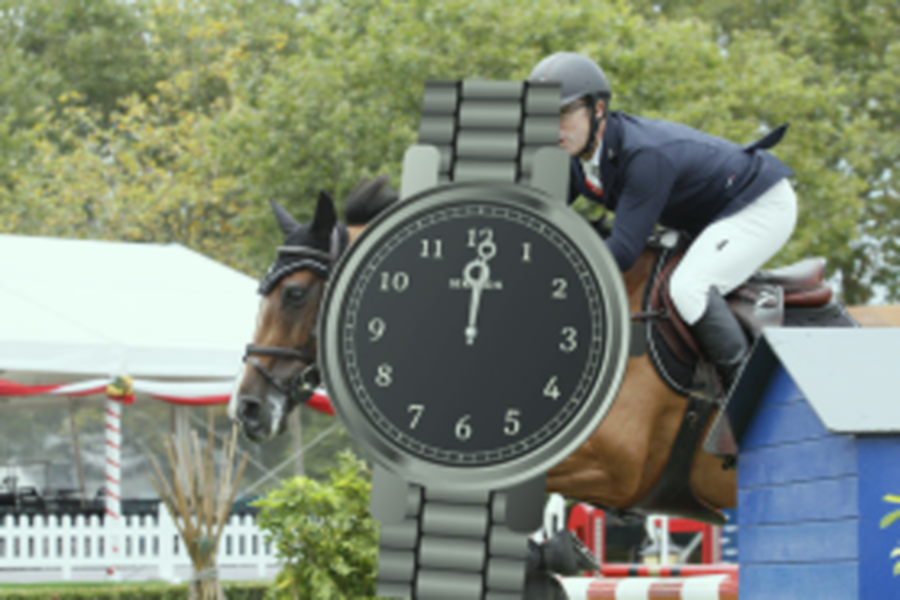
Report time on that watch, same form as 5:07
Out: 12:01
